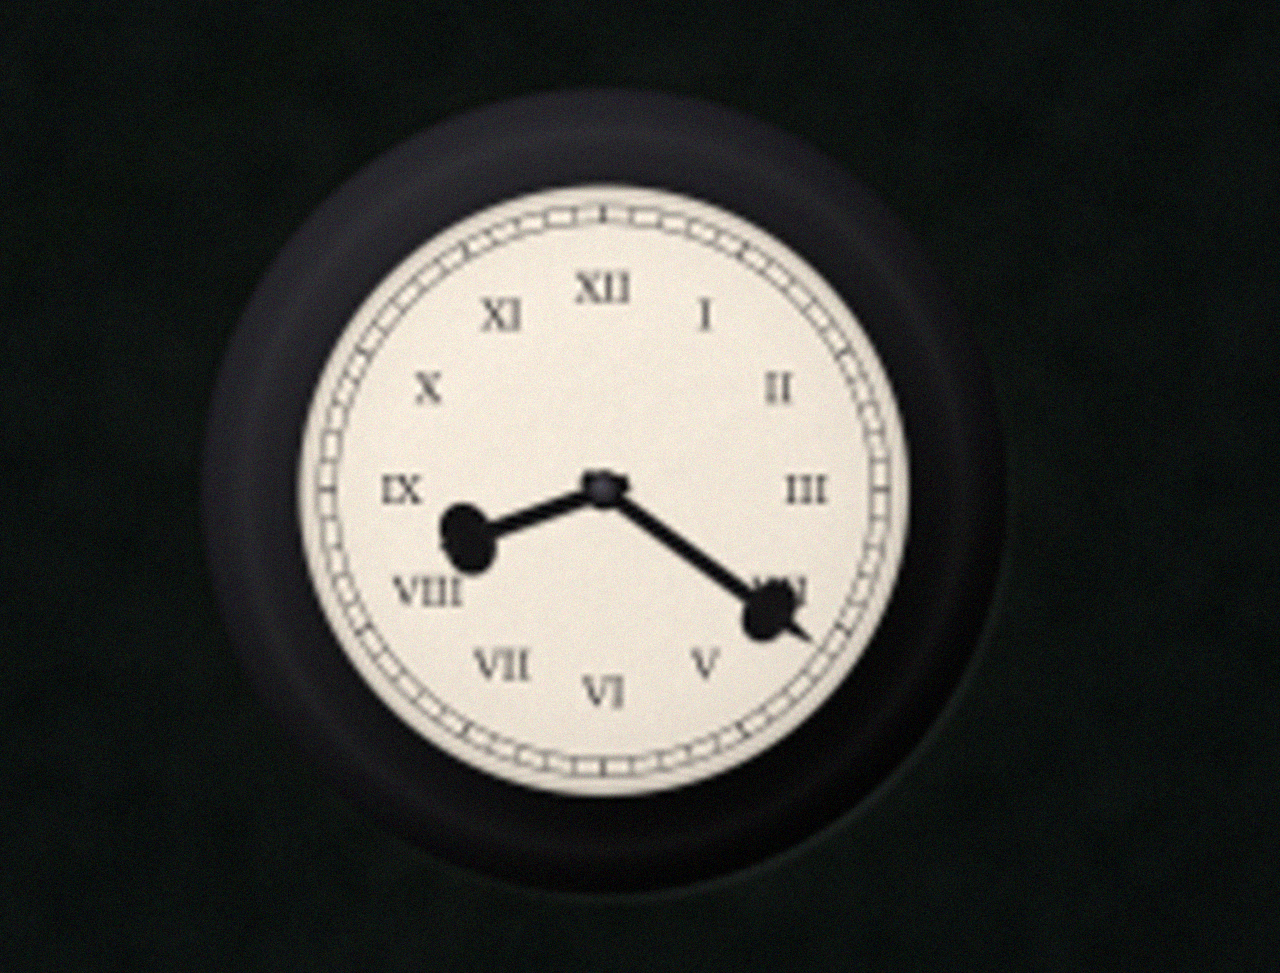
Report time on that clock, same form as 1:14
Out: 8:21
